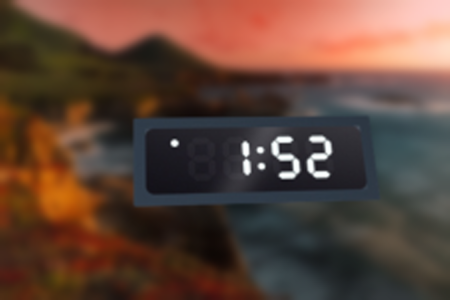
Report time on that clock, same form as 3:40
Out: 1:52
